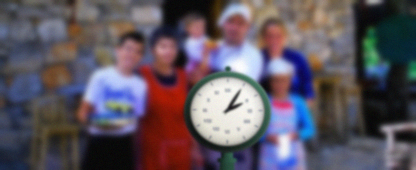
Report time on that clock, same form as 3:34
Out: 2:05
